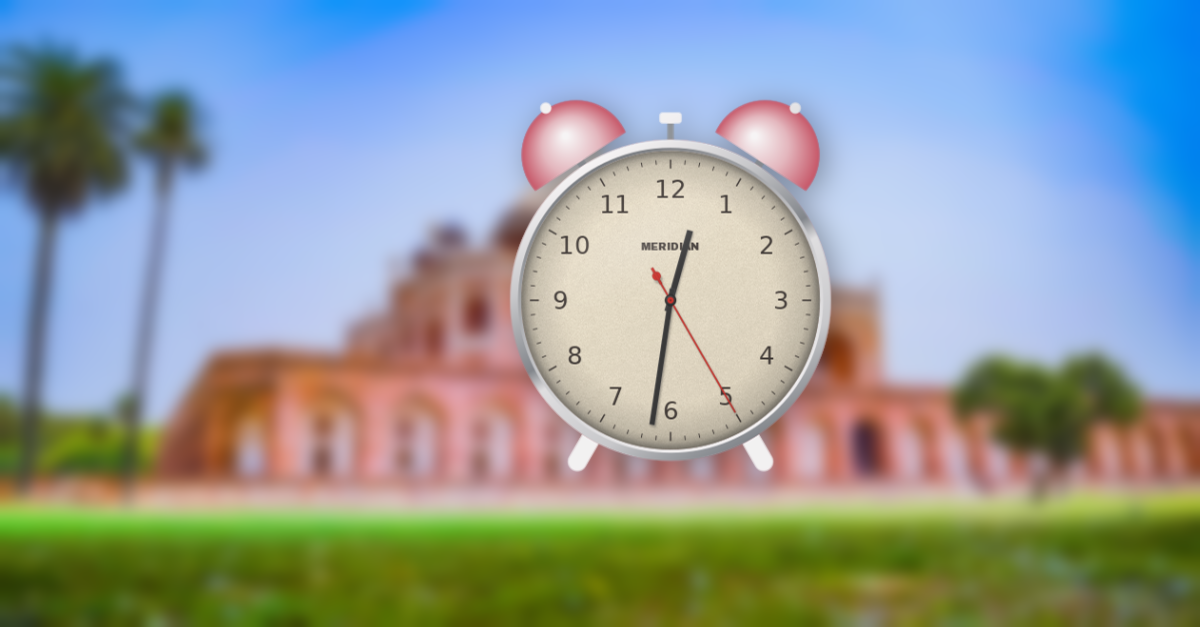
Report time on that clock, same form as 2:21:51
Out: 12:31:25
